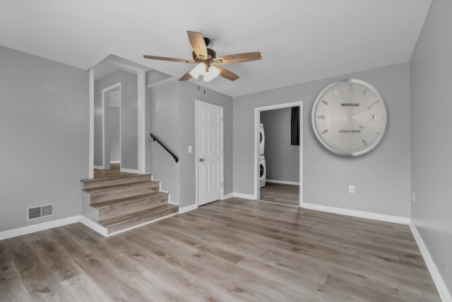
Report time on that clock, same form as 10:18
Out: 4:10
